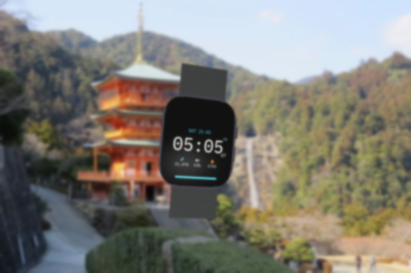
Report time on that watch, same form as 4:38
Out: 5:05
